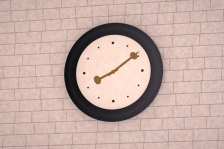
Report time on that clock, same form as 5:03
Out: 8:09
